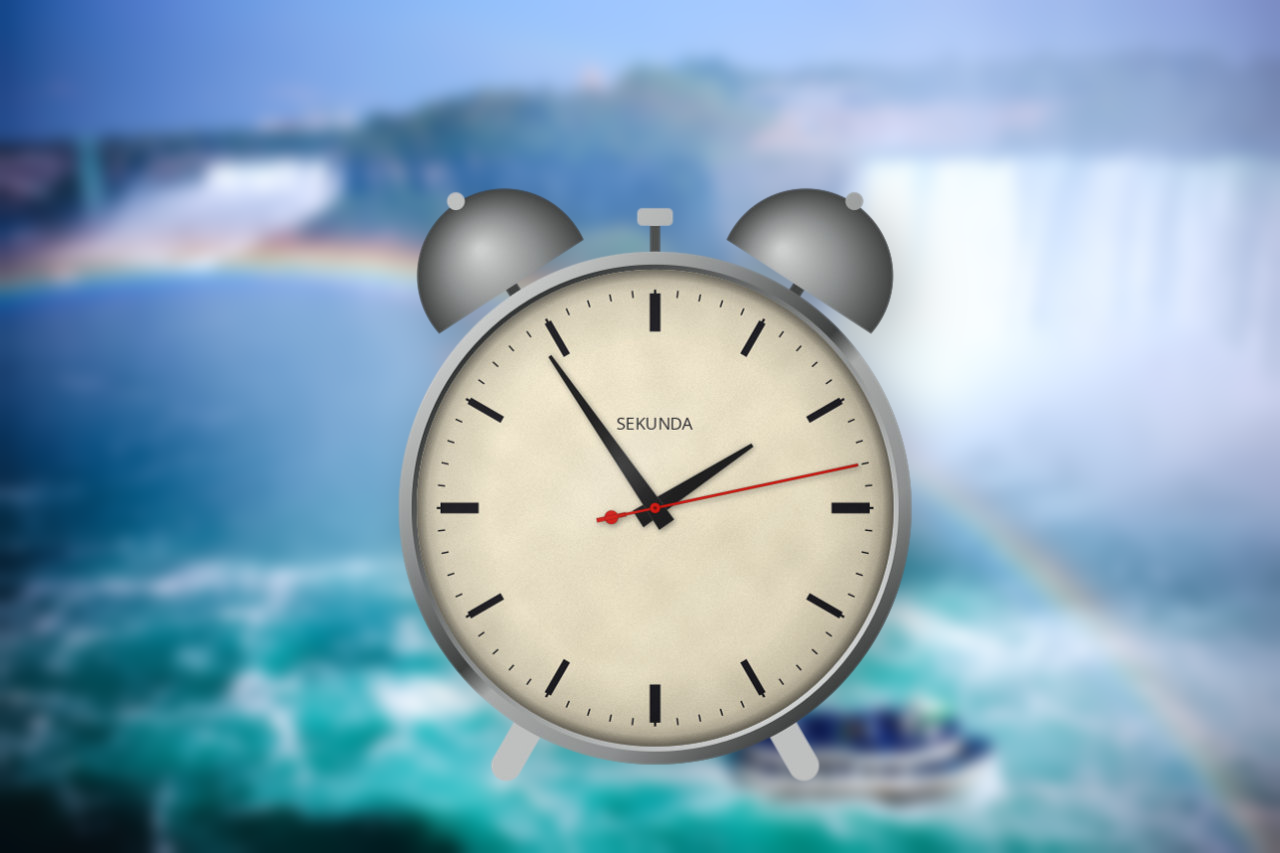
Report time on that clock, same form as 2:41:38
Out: 1:54:13
